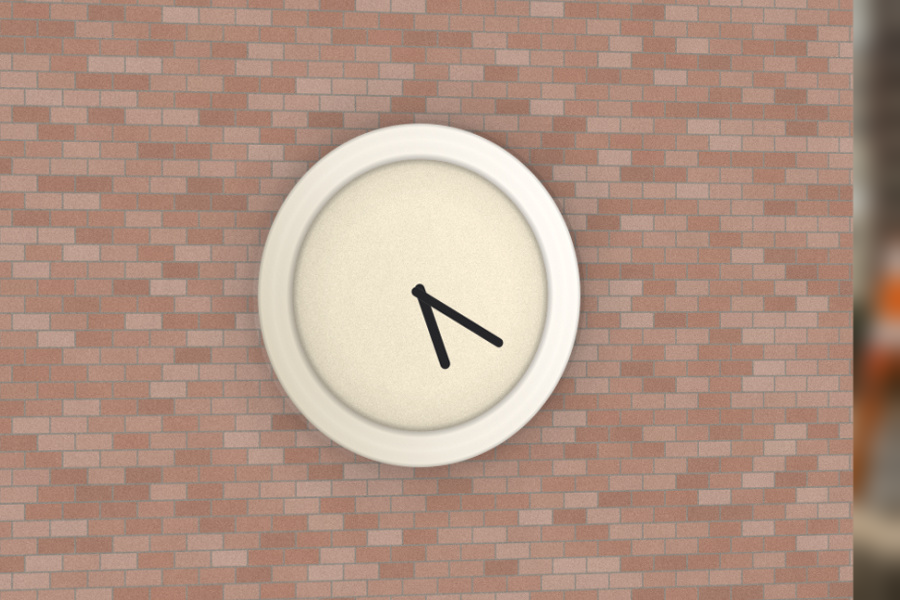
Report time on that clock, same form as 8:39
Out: 5:20
